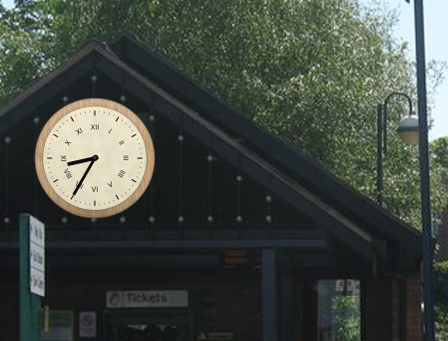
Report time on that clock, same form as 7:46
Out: 8:35
